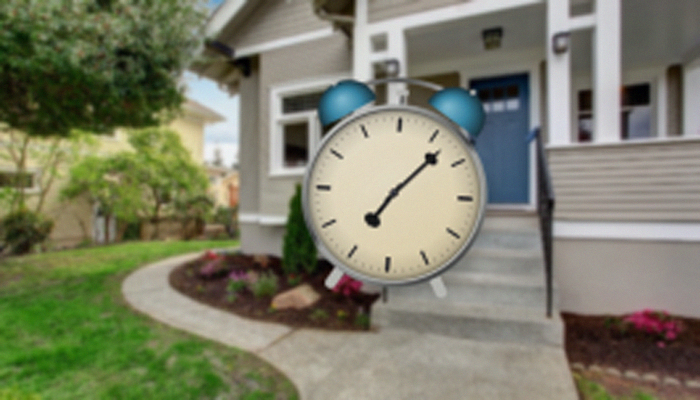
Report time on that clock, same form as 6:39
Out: 7:07
